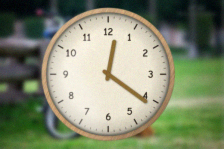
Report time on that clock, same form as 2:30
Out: 12:21
